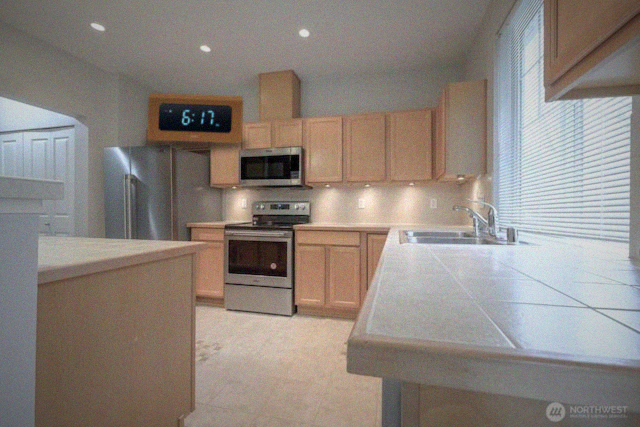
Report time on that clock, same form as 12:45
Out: 6:17
